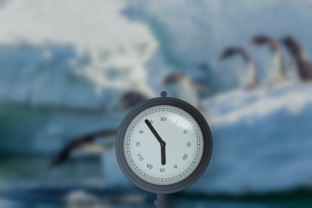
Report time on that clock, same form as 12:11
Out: 5:54
